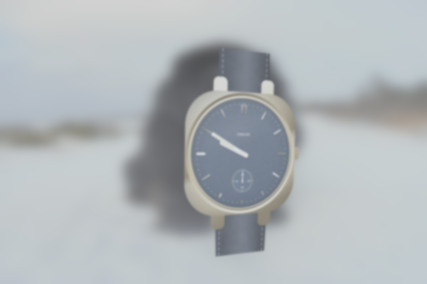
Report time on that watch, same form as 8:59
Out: 9:50
